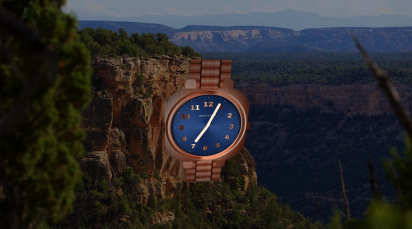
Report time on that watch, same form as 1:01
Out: 7:04
